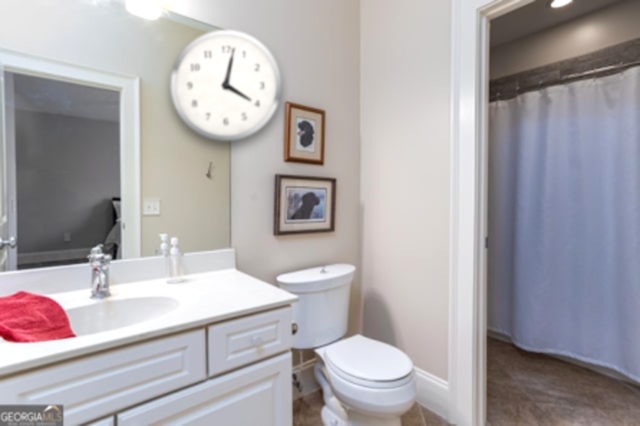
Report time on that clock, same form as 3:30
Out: 4:02
